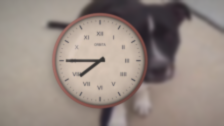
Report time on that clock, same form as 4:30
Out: 7:45
